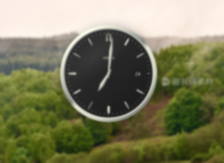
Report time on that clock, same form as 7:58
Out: 7:01
